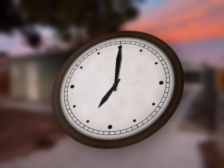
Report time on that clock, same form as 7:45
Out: 7:00
